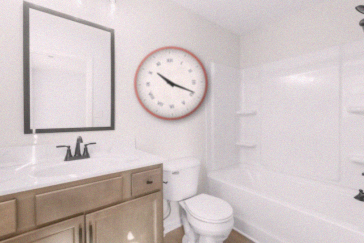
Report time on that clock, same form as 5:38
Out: 10:19
